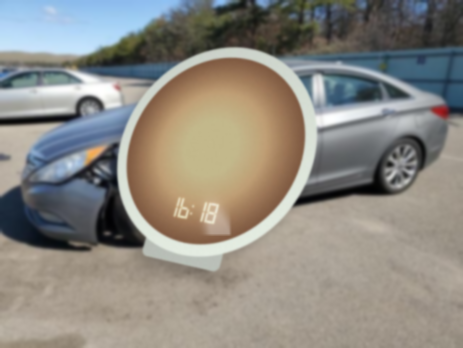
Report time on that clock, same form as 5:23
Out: 16:18
